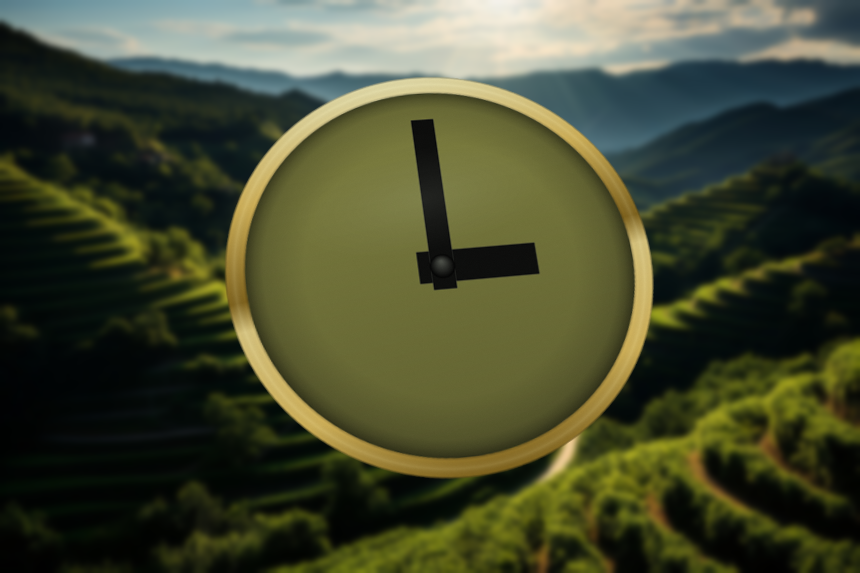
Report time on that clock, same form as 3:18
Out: 3:00
